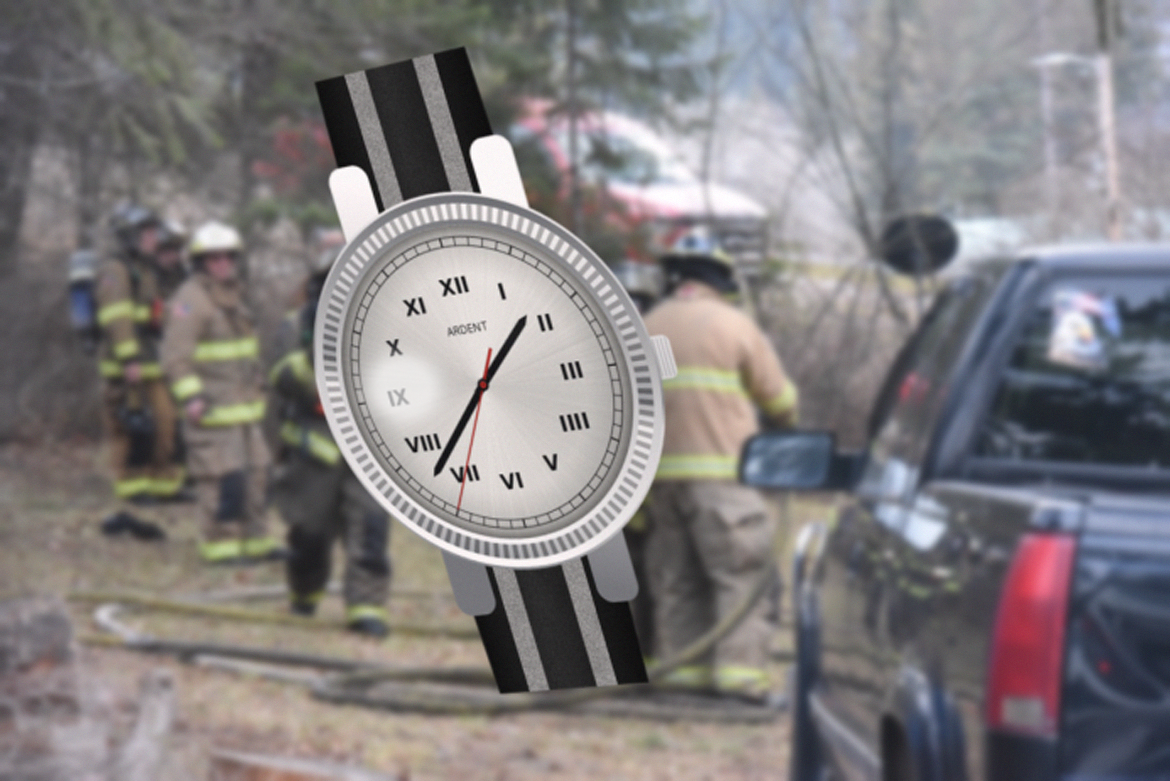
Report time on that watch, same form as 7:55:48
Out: 1:37:35
